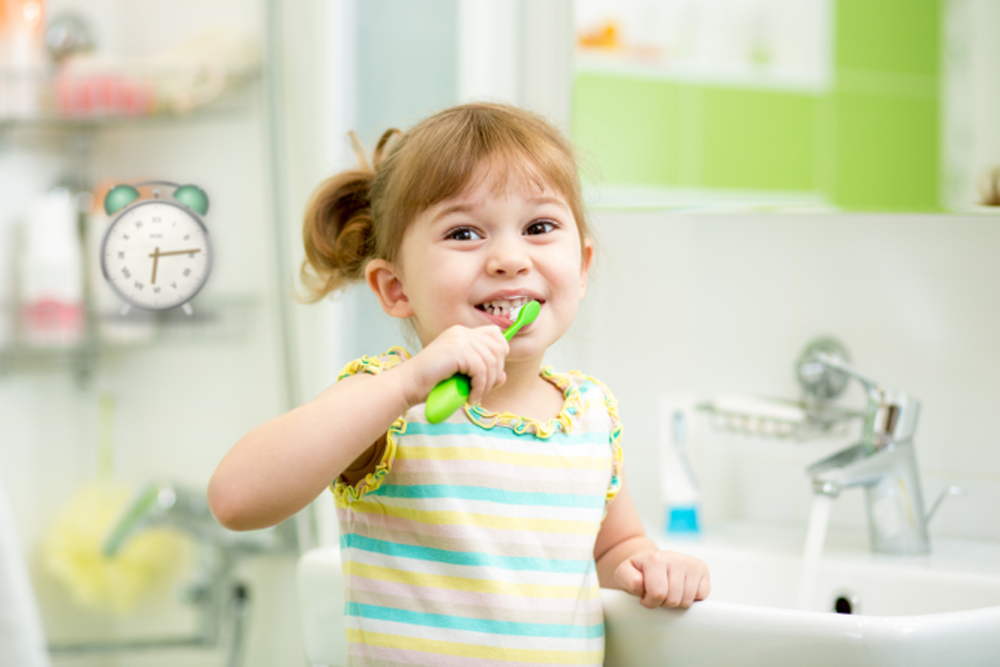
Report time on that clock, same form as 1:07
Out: 6:14
